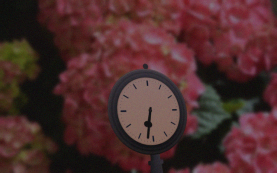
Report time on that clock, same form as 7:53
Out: 6:32
